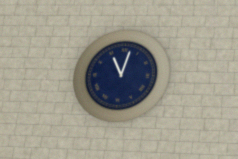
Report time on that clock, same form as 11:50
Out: 11:02
